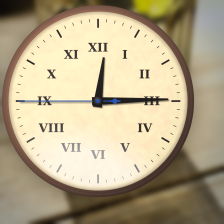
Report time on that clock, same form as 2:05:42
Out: 12:14:45
